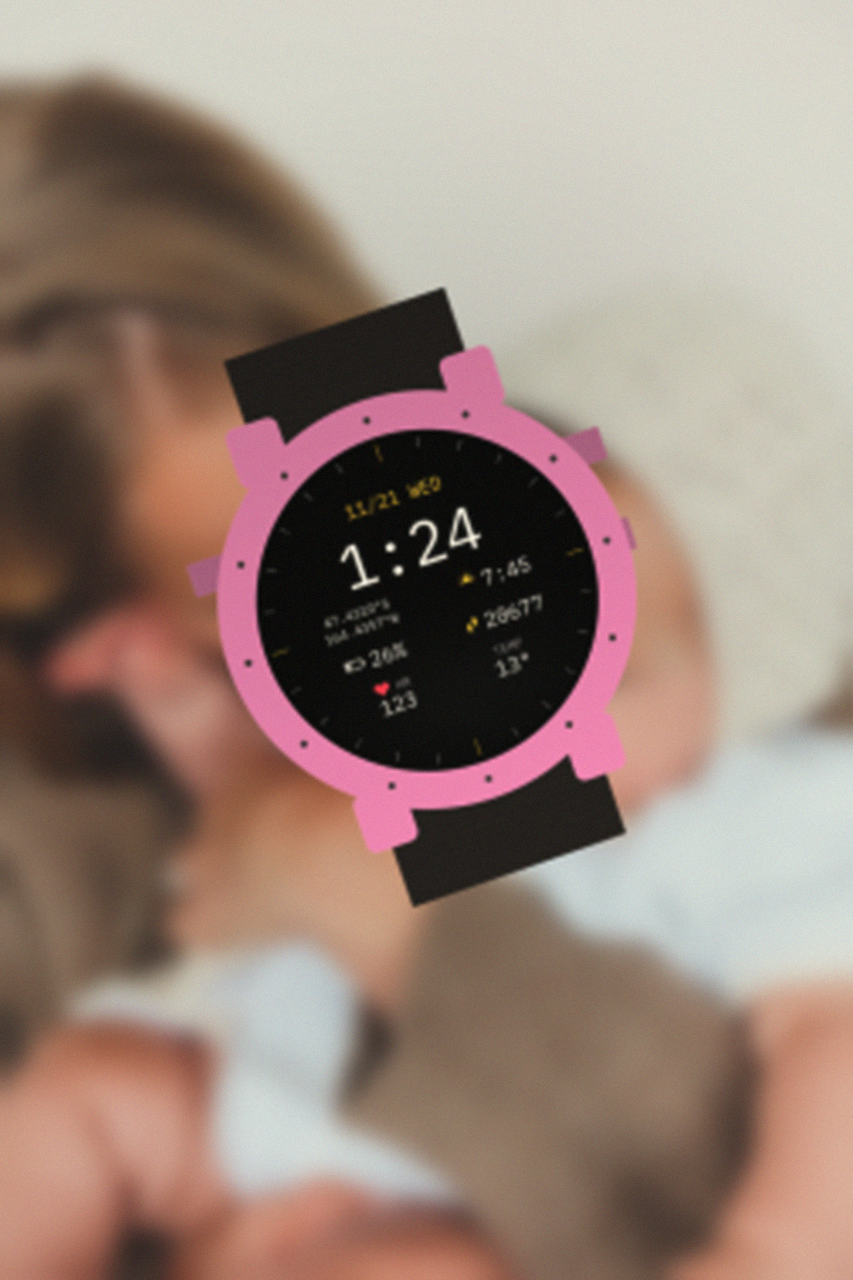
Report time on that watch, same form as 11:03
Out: 1:24
